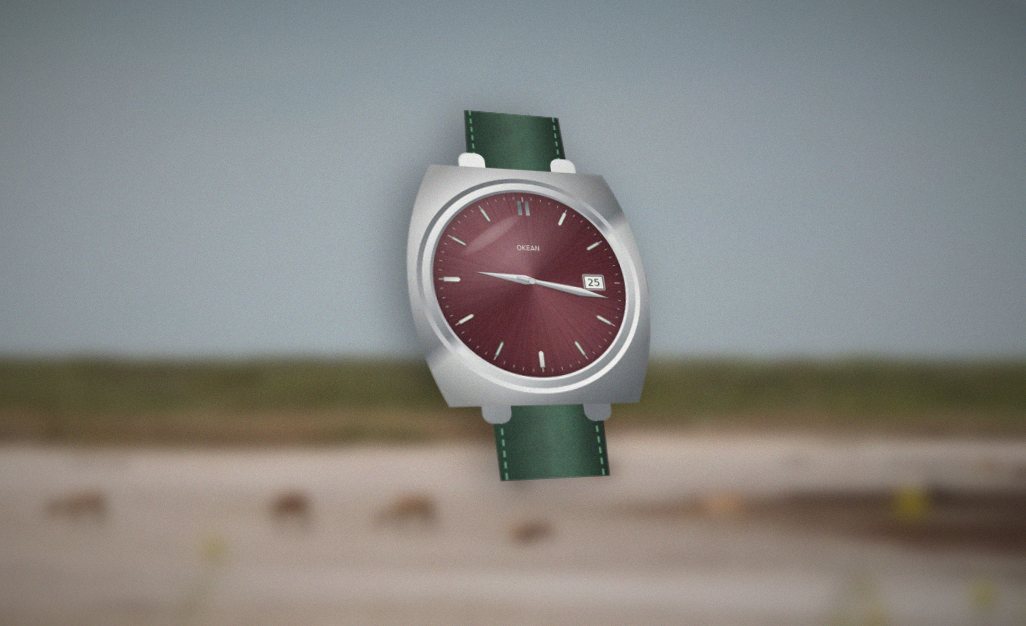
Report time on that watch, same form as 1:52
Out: 9:17
